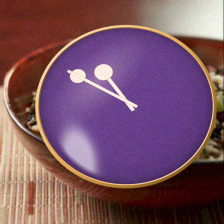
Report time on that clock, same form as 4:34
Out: 10:50
